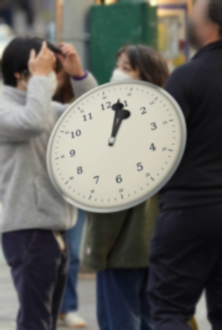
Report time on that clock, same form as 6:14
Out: 1:03
